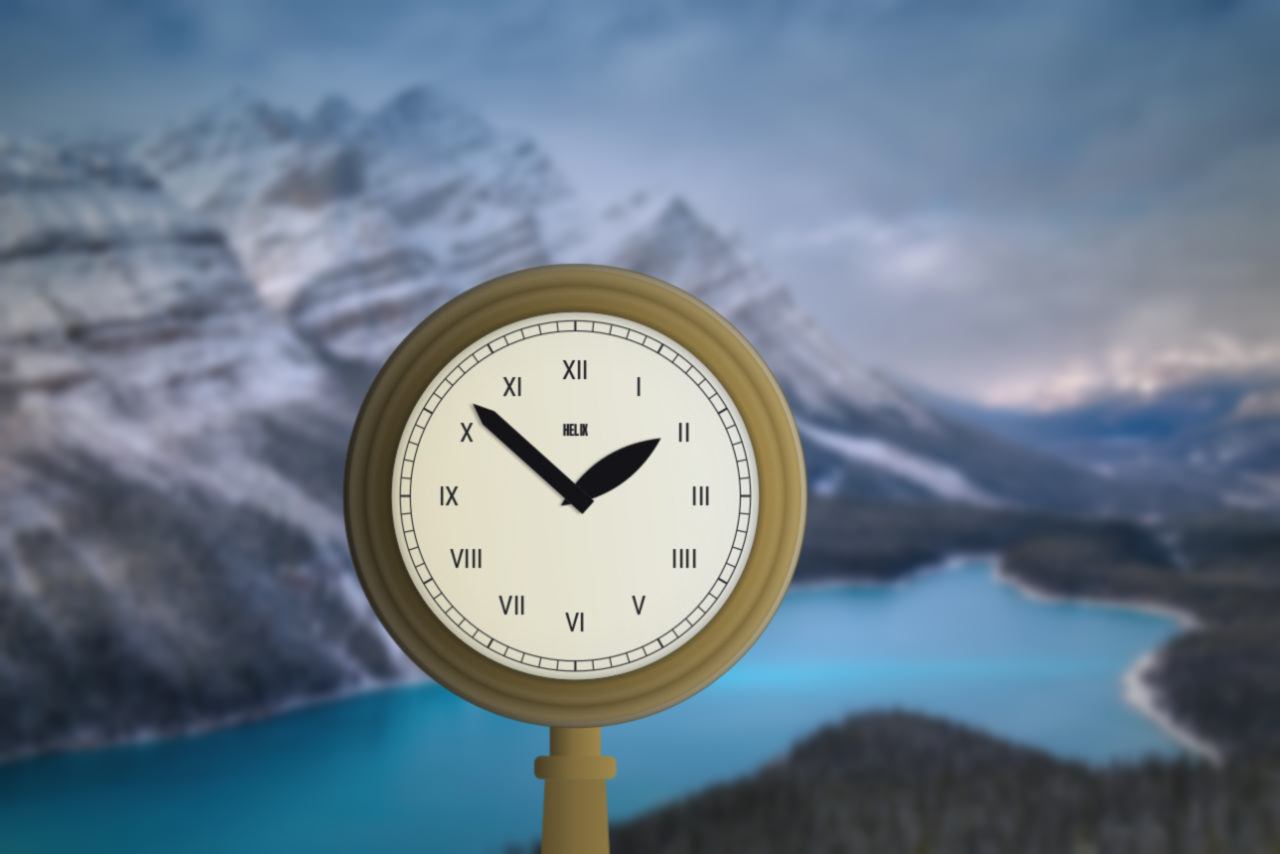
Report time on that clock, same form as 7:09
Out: 1:52
